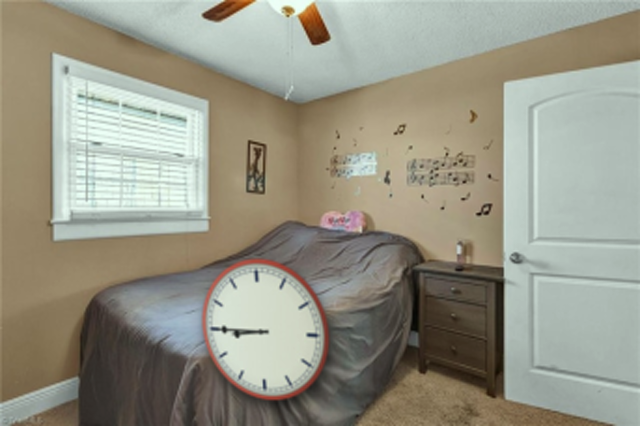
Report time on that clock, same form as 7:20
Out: 8:45
